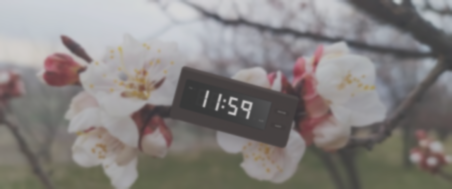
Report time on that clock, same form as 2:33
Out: 11:59
